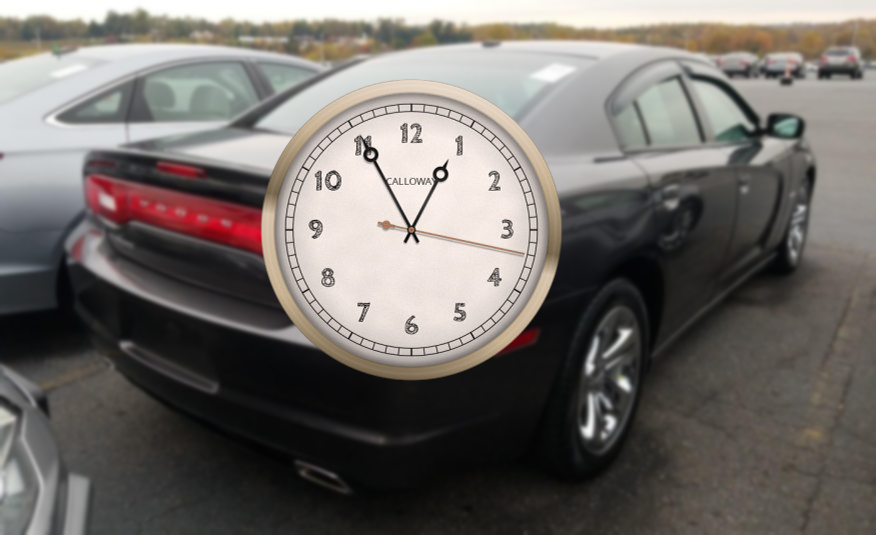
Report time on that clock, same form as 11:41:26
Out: 12:55:17
